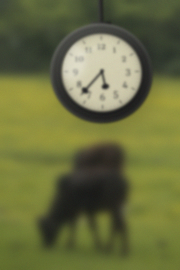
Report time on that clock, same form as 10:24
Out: 5:37
